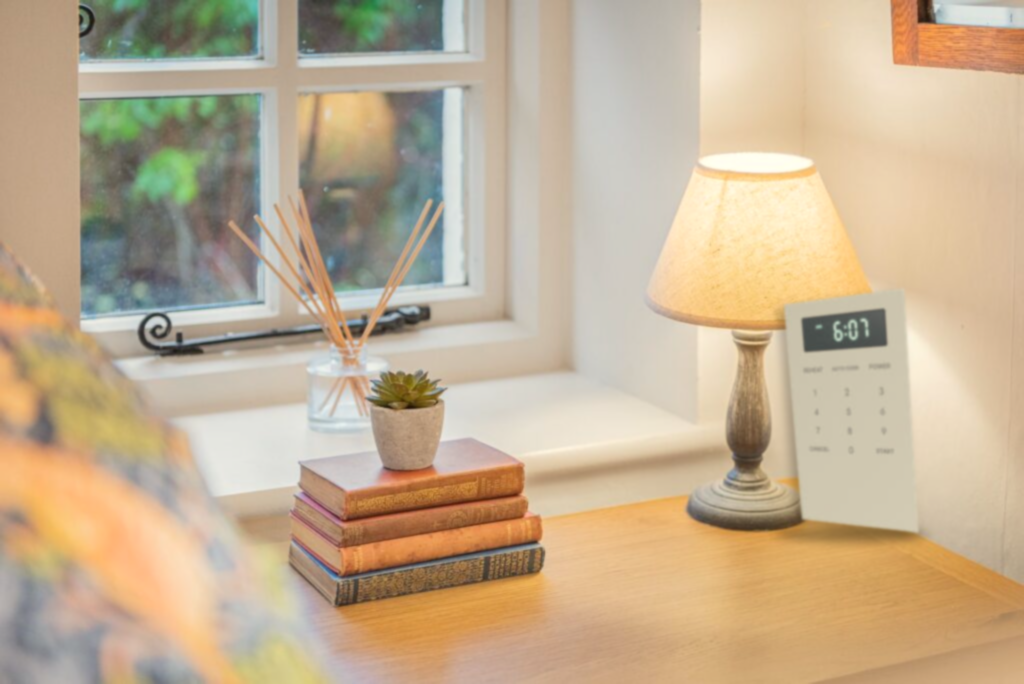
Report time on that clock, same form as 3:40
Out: 6:07
